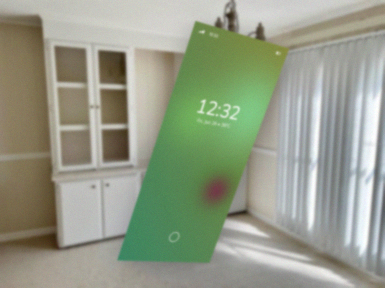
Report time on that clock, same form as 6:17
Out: 12:32
